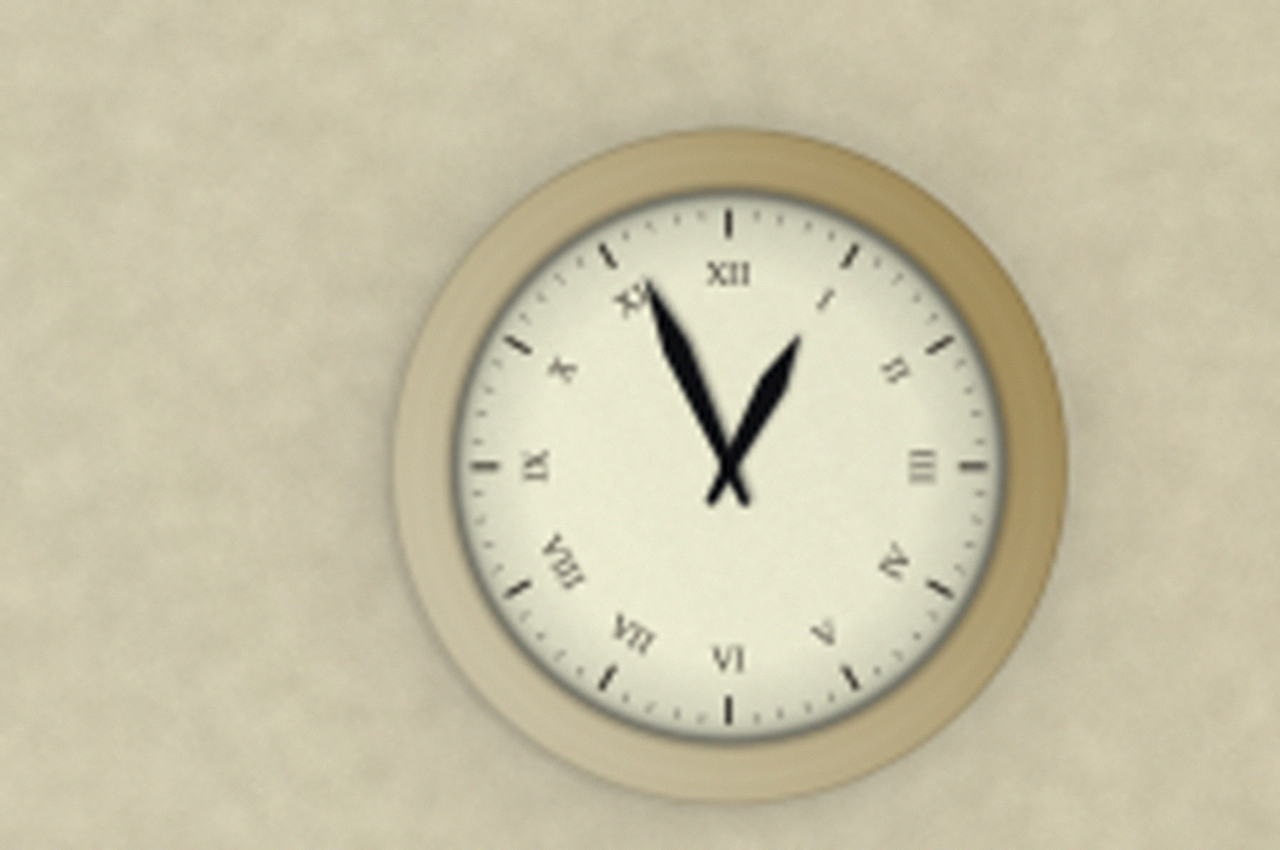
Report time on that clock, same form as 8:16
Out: 12:56
